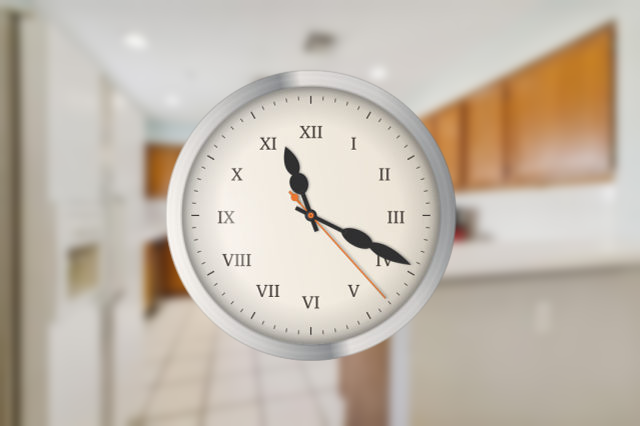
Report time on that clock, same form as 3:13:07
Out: 11:19:23
